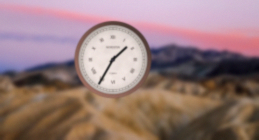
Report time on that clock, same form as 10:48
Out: 1:35
